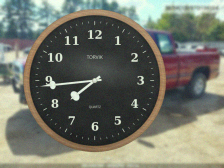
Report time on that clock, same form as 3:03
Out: 7:44
